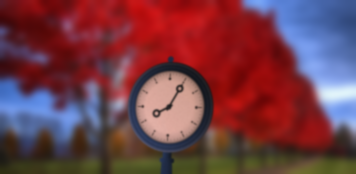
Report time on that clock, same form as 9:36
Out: 8:05
